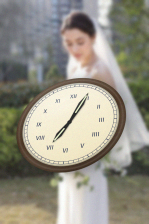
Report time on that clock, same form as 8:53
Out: 7:04
